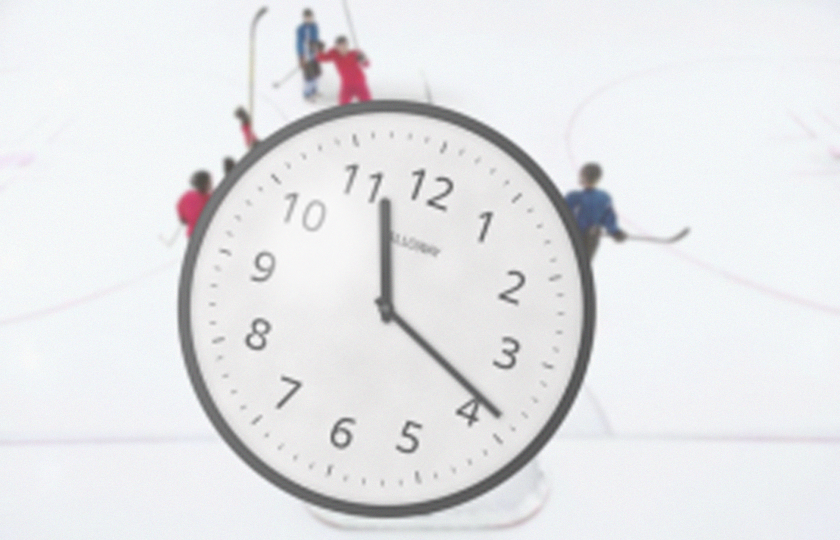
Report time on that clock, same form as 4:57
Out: 11:19
